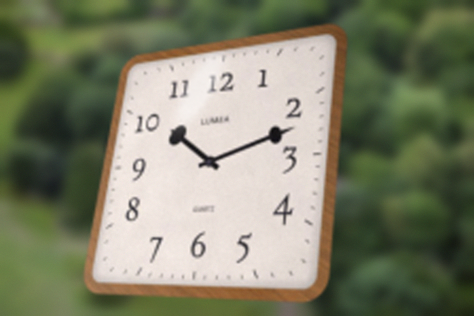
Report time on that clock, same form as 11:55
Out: 10:12
